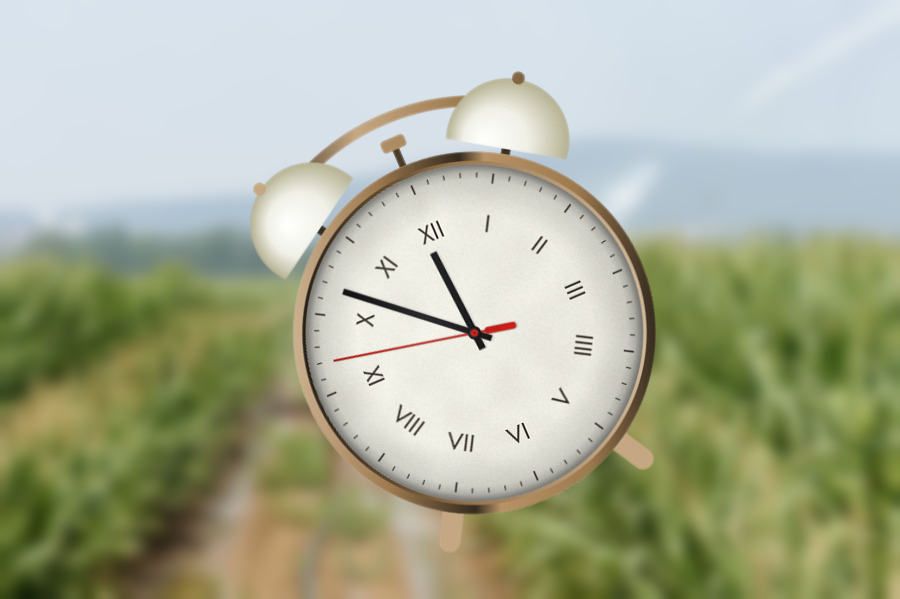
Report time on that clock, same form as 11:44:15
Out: 11:51:47
